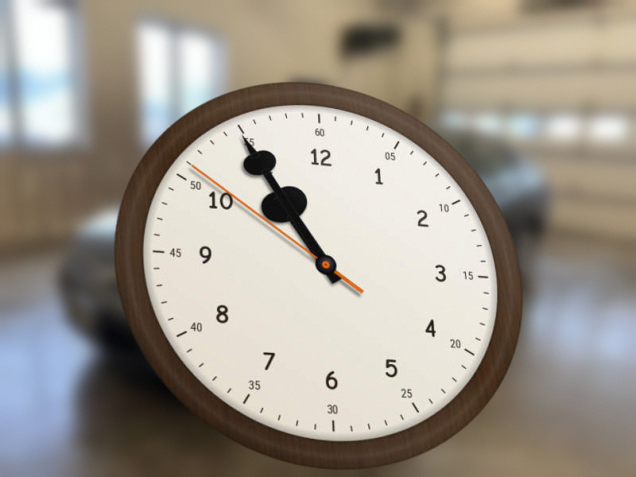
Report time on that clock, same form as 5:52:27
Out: 10:54:51
